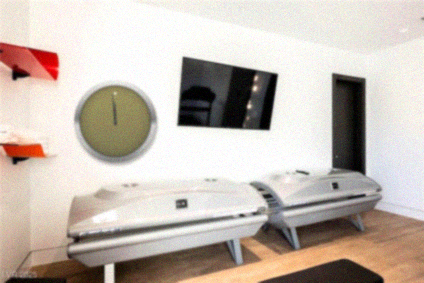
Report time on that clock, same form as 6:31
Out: 11:59
